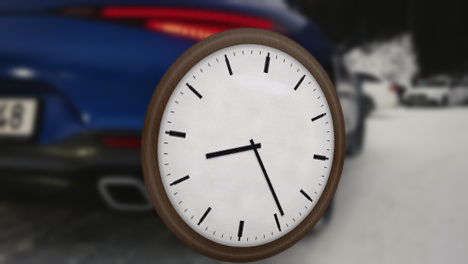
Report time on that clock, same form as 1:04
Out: 8:24
